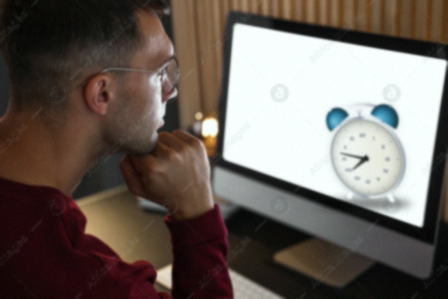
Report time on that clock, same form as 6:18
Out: 7:47
